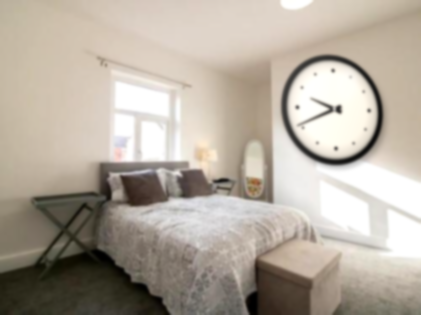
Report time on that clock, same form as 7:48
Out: 9:41
